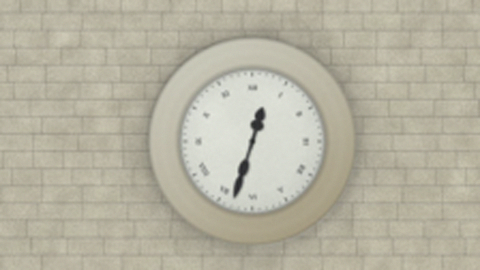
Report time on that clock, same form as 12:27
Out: 12:33
